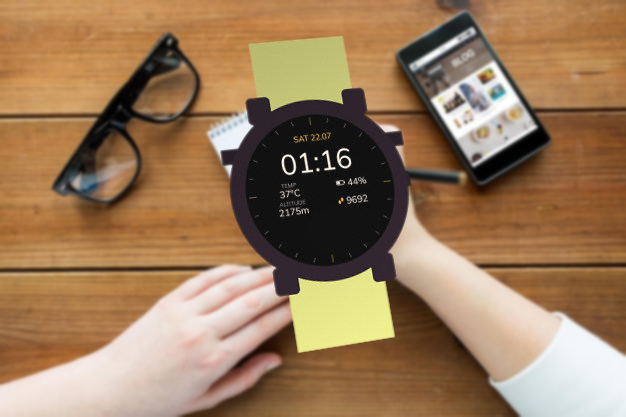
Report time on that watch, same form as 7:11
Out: 1:16
